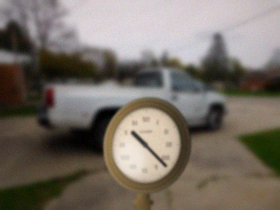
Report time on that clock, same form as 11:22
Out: 10:22
